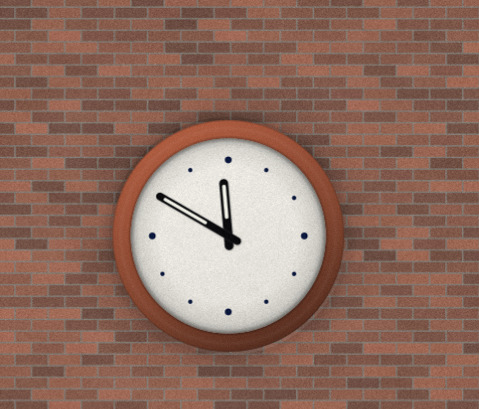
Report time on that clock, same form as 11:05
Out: 11:50
